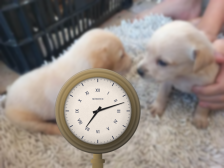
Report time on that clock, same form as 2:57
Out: 7:12
